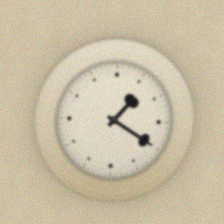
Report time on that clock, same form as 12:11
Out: 1:20
